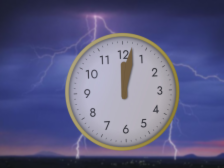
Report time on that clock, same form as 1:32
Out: 12:02
